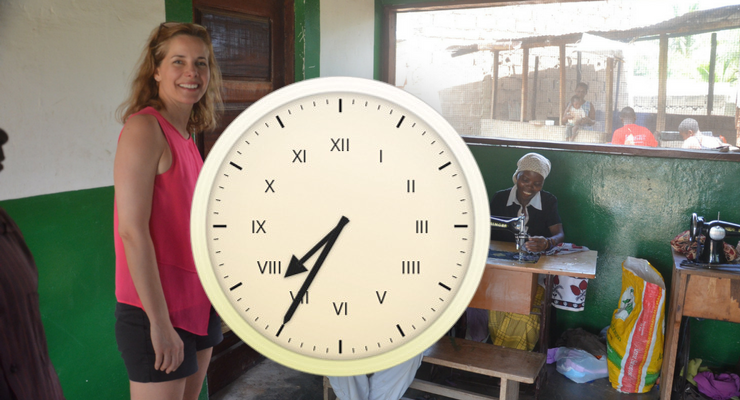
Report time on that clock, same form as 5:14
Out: 7:35
